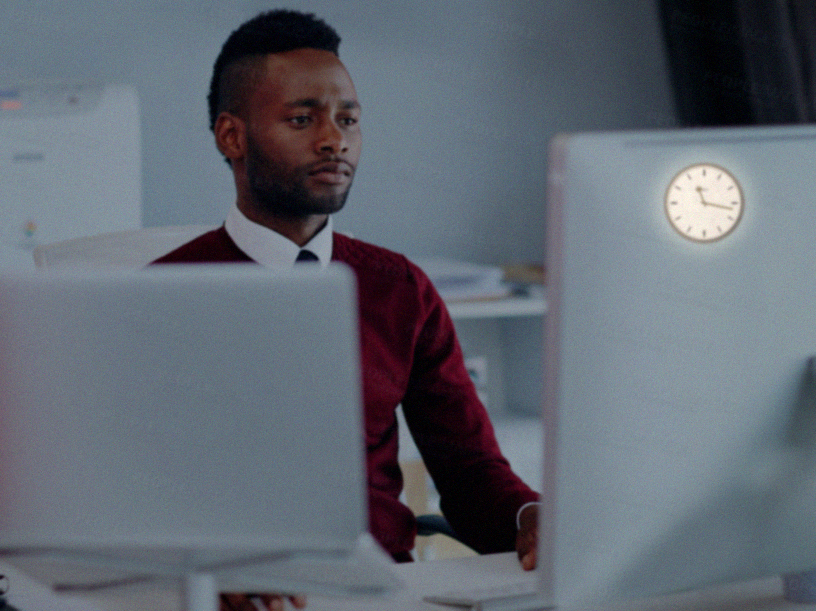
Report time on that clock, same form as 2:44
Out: 11:17
